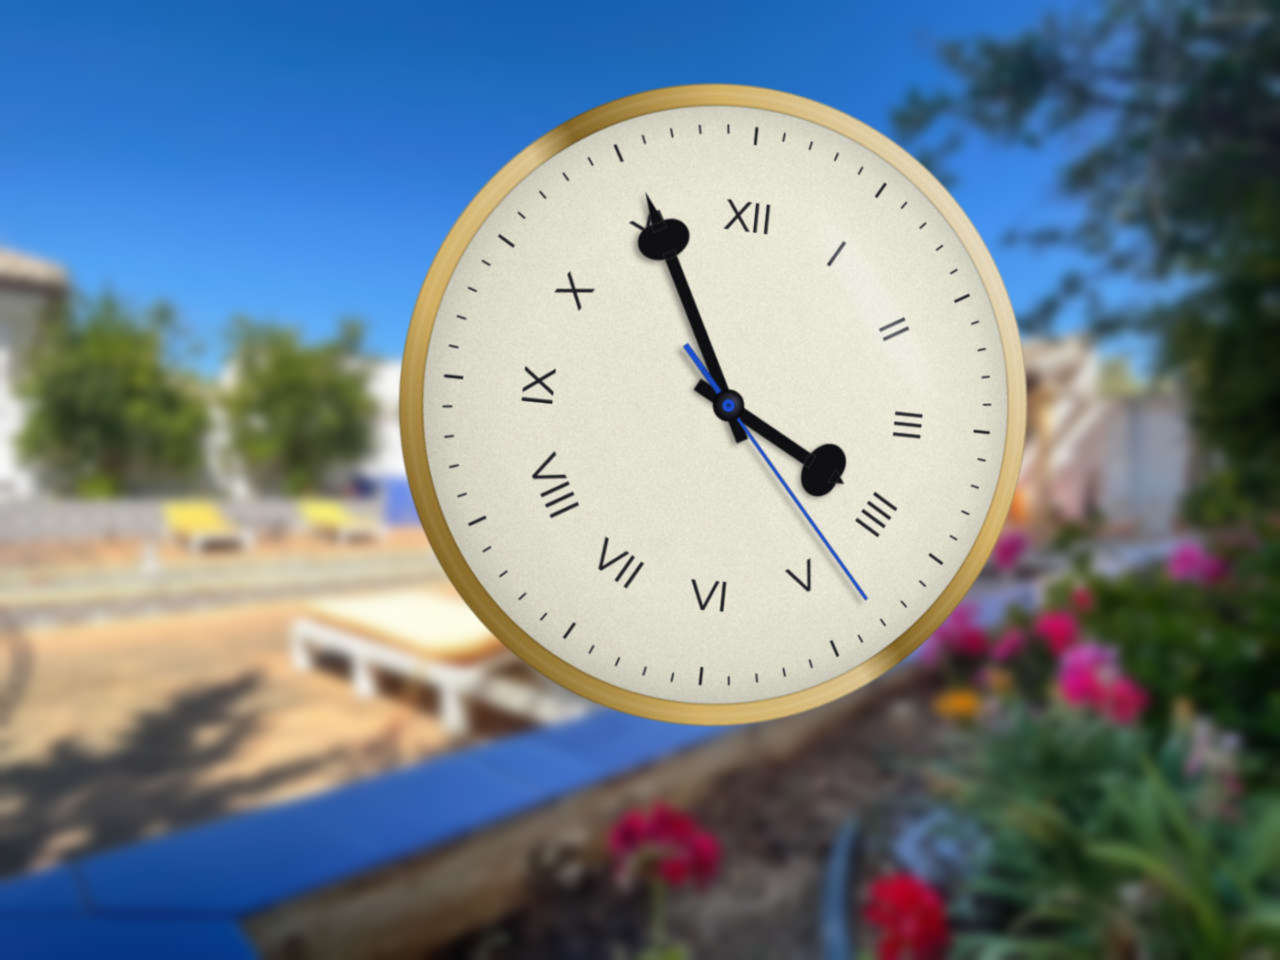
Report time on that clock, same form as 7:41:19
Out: 3:55:23
